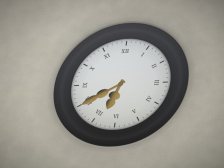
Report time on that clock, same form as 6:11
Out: 6:40
